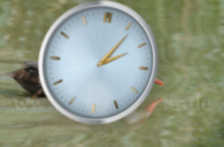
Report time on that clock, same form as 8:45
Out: 2:06
